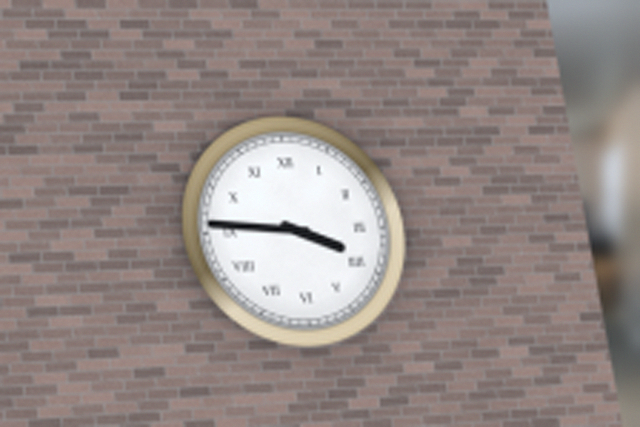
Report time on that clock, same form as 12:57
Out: 3:46
